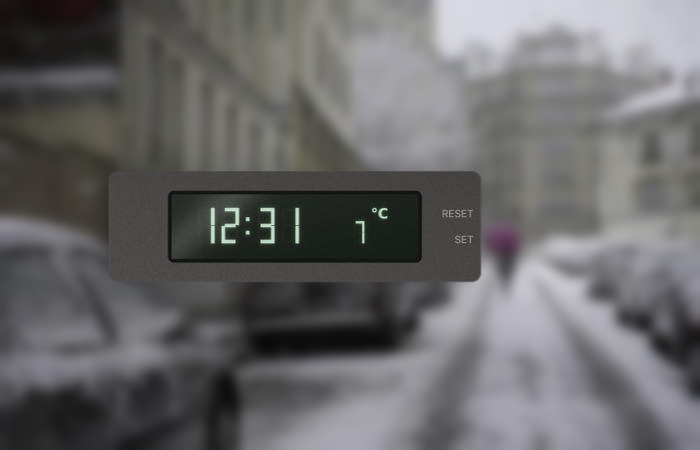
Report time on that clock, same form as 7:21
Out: 12:31
